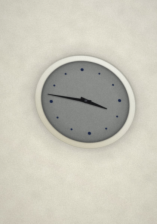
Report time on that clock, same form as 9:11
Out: 3:47
